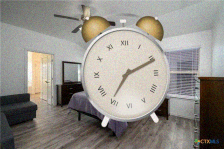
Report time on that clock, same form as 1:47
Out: 7:11
